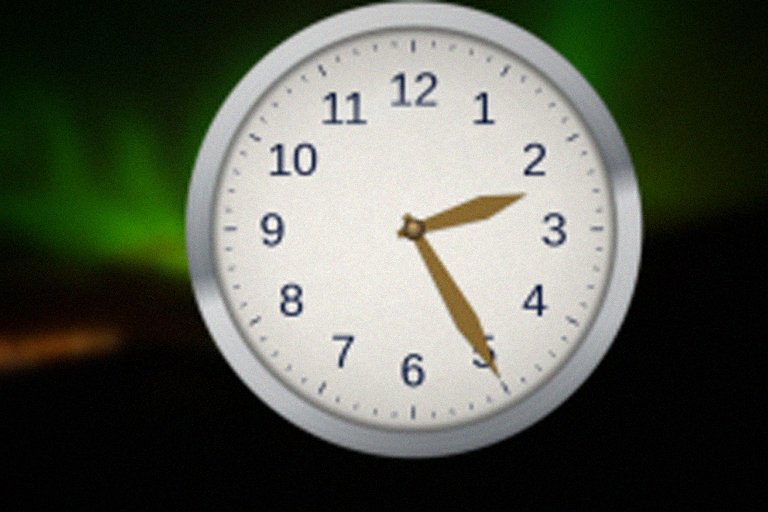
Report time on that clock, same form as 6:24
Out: 2:25
